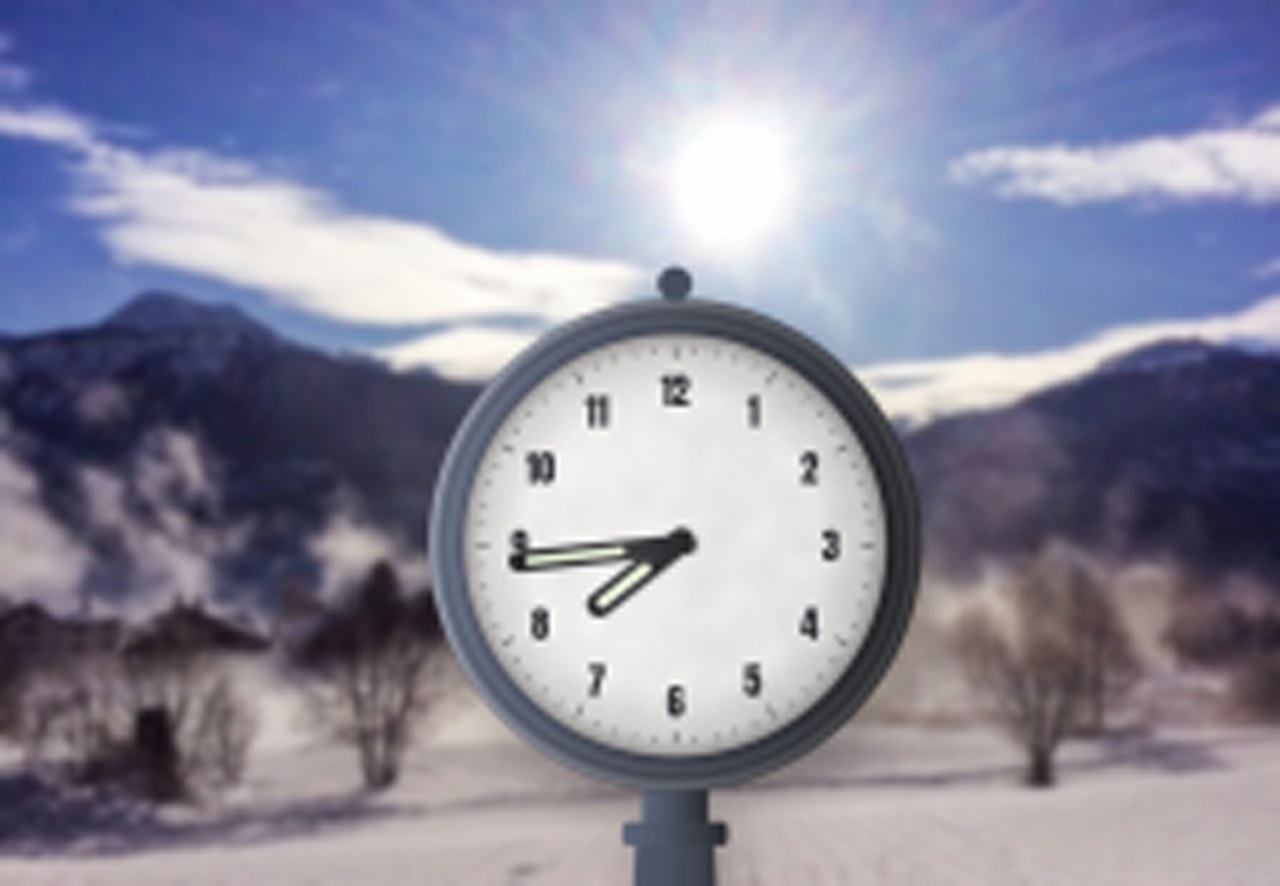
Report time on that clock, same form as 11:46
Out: 7:44
